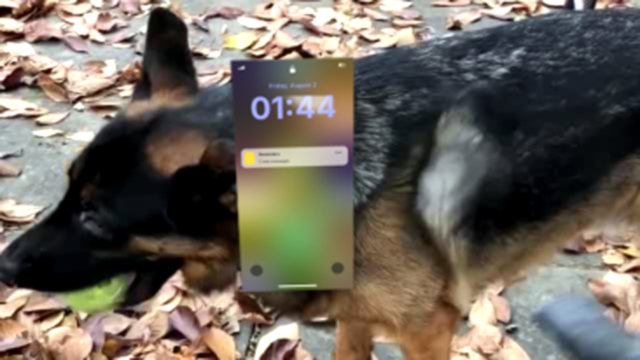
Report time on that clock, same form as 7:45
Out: 1:44
